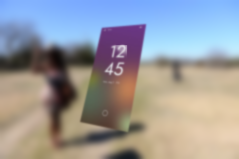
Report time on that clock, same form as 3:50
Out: 12:45
